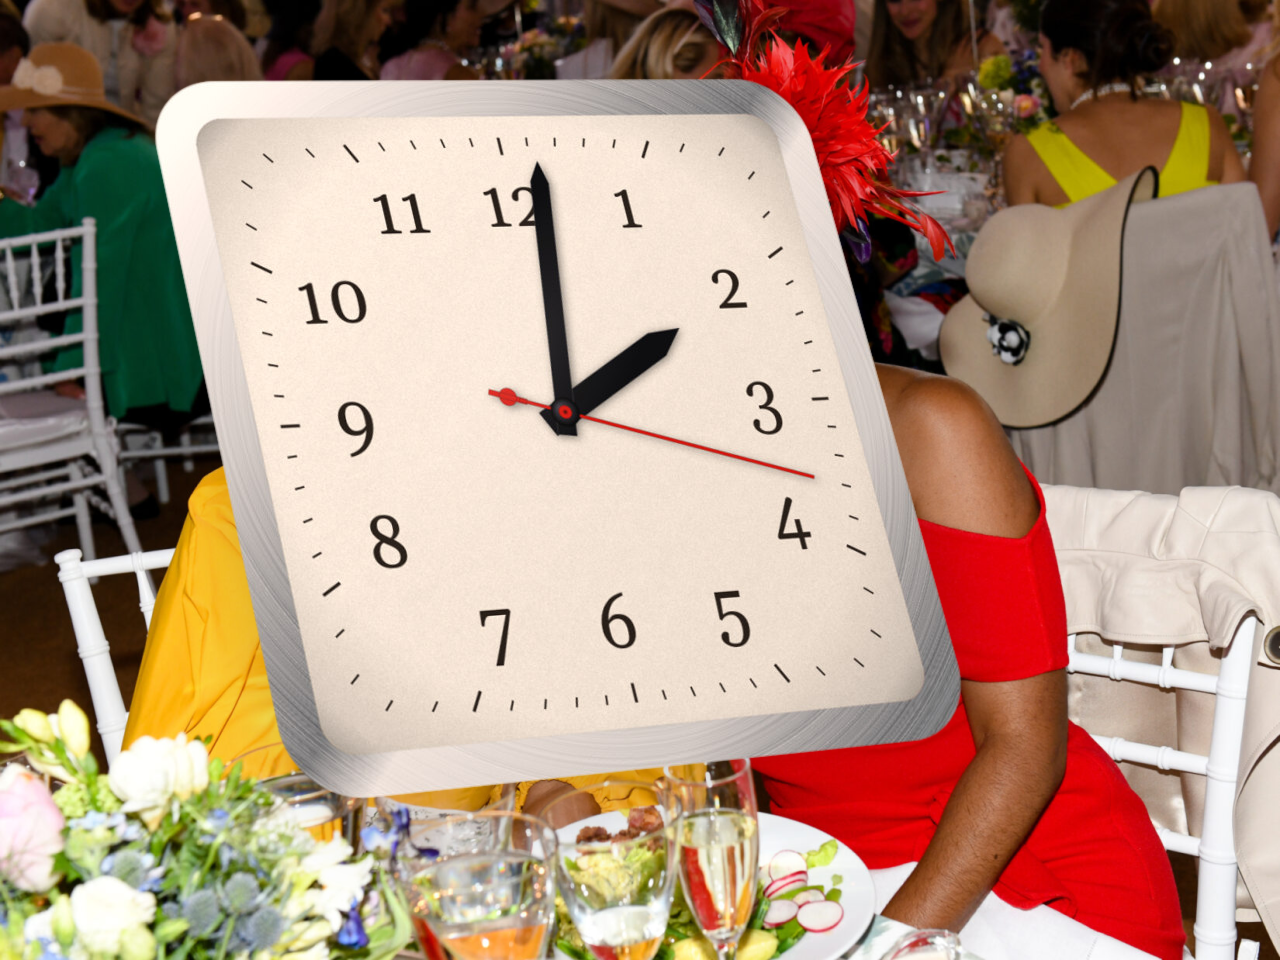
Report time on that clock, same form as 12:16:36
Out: 2:01:18
